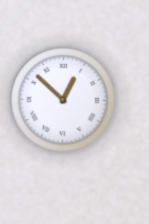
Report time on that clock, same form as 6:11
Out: 12:52
